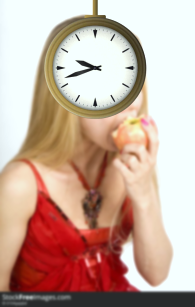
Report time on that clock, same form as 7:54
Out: 9:42
